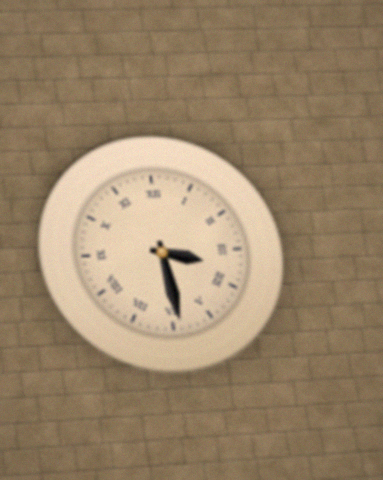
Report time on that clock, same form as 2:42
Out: 3:29
